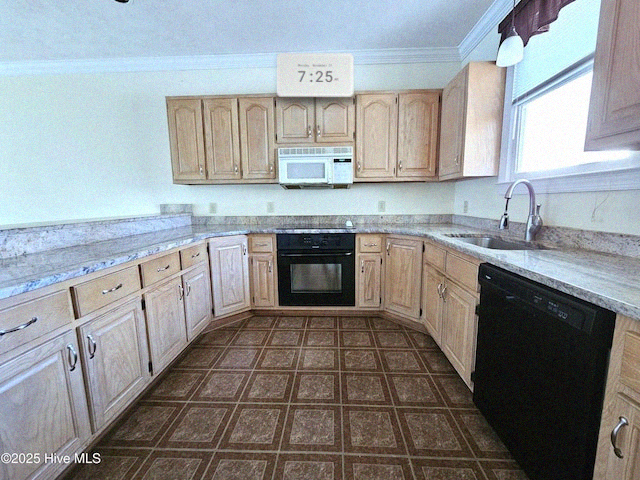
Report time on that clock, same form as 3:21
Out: 7:25
